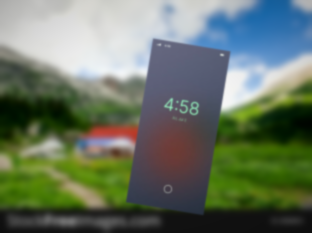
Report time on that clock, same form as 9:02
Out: 4:58
